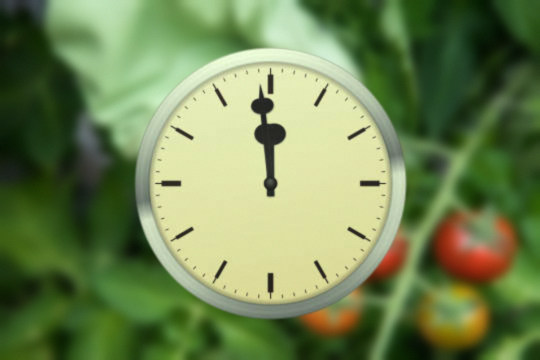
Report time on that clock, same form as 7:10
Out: 11:59
